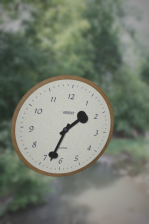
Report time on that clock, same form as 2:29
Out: 1:33
